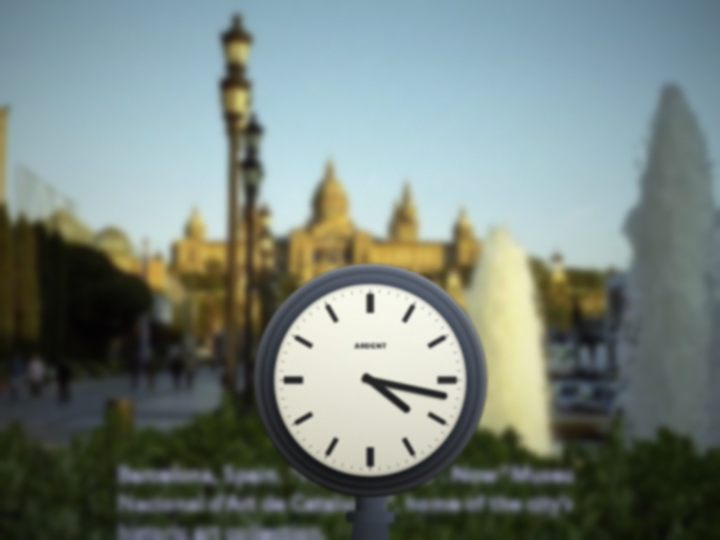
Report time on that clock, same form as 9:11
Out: 4:17
